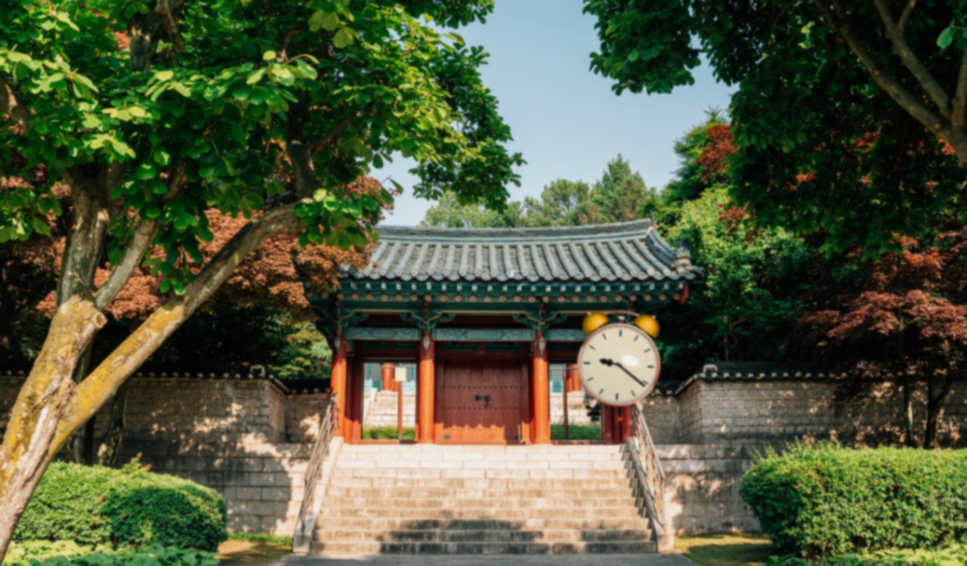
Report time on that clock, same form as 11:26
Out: 9:21
